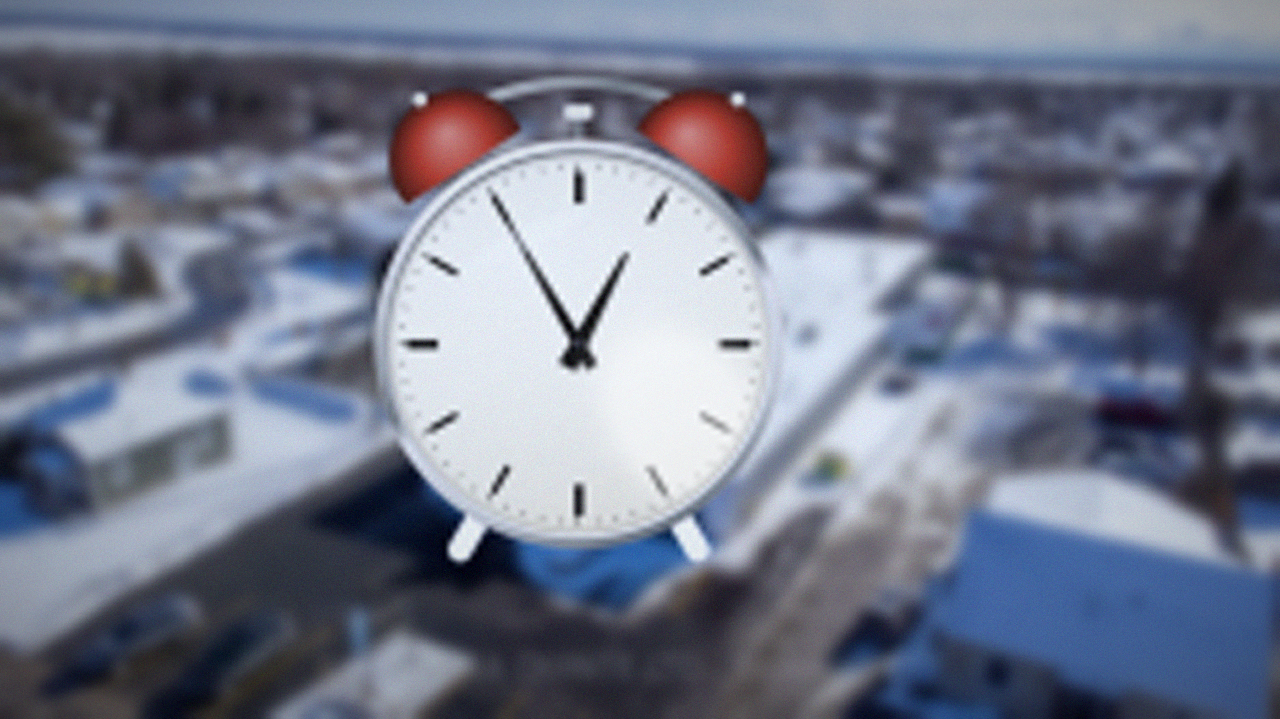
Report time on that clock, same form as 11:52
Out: 12:55
